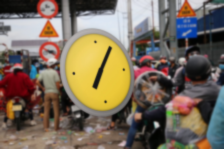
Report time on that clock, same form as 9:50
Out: 7:06
